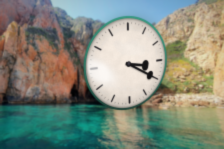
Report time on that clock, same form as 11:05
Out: 3:20
